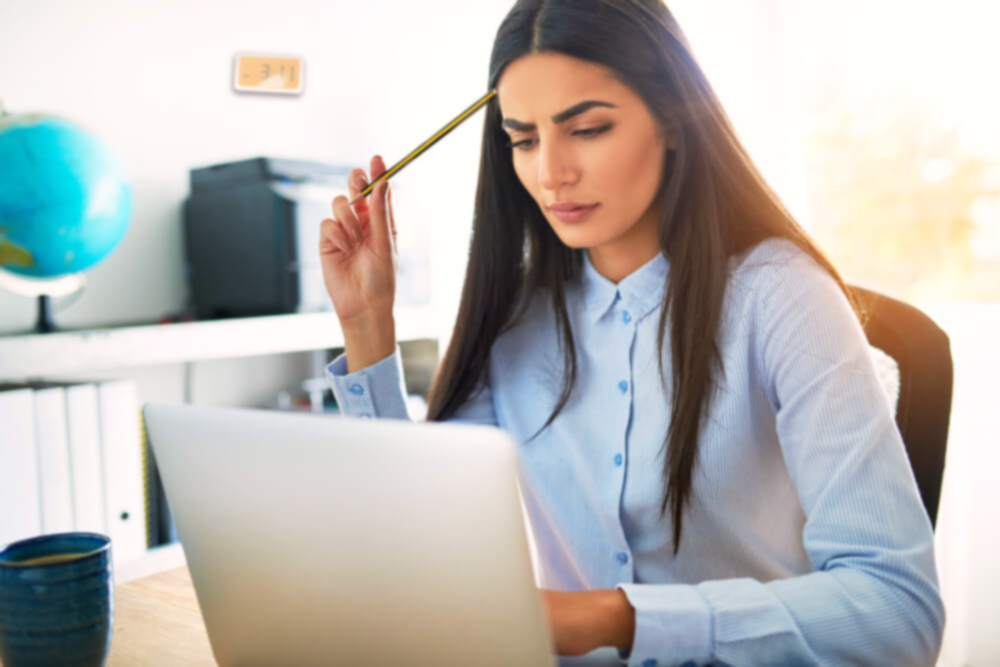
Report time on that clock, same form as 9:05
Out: 3:11
